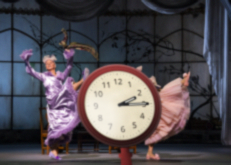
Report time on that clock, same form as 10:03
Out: 2:15
